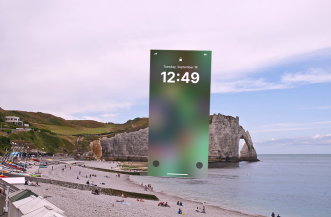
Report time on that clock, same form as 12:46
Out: 12:49
